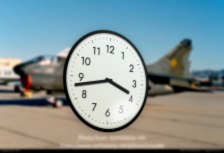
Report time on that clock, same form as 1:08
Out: 3:43
